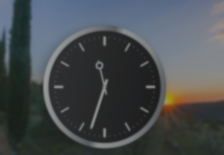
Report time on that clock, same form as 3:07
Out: 11:33
